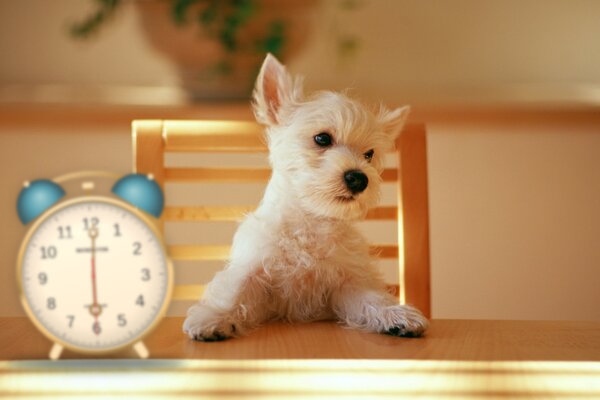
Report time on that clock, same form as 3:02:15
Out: 6:00:30
